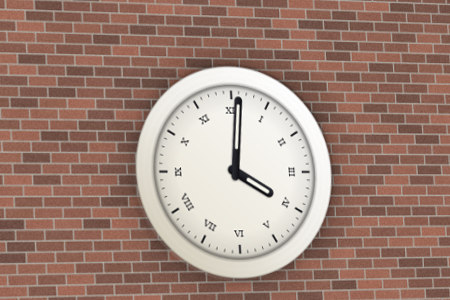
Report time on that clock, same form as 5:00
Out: 4:01
